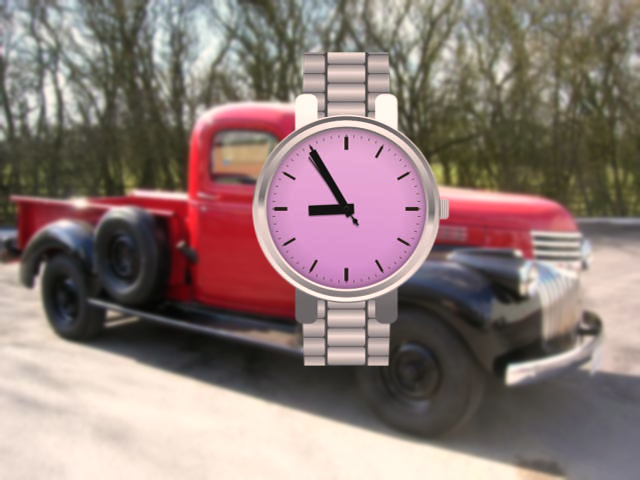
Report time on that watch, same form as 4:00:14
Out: 8:54:54
